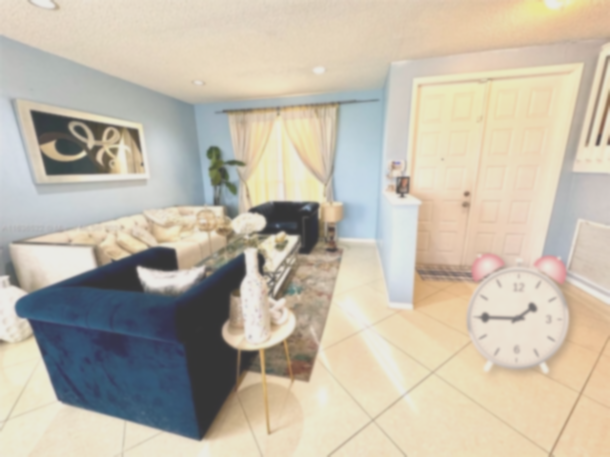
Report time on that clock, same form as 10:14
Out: 1:45
